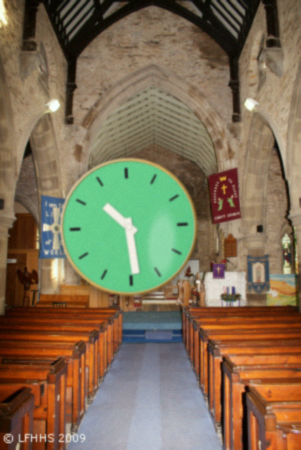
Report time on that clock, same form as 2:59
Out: 10:29
